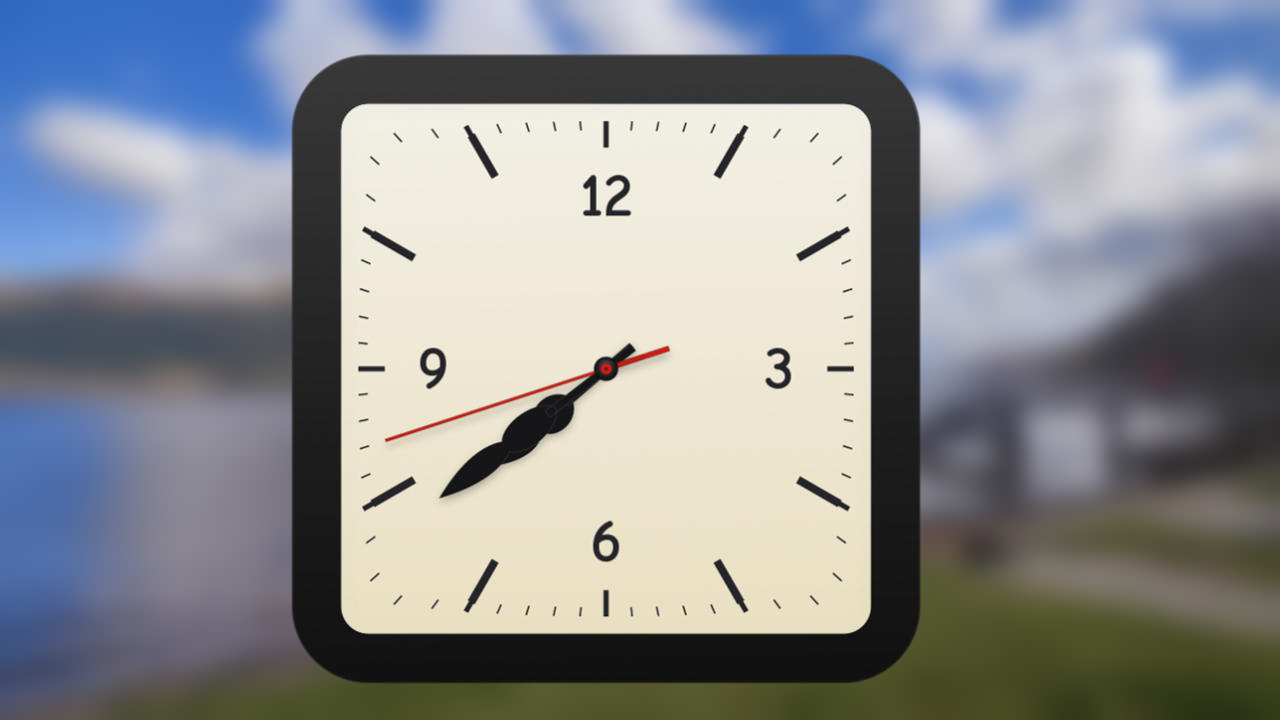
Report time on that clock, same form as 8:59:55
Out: 7:38:42
